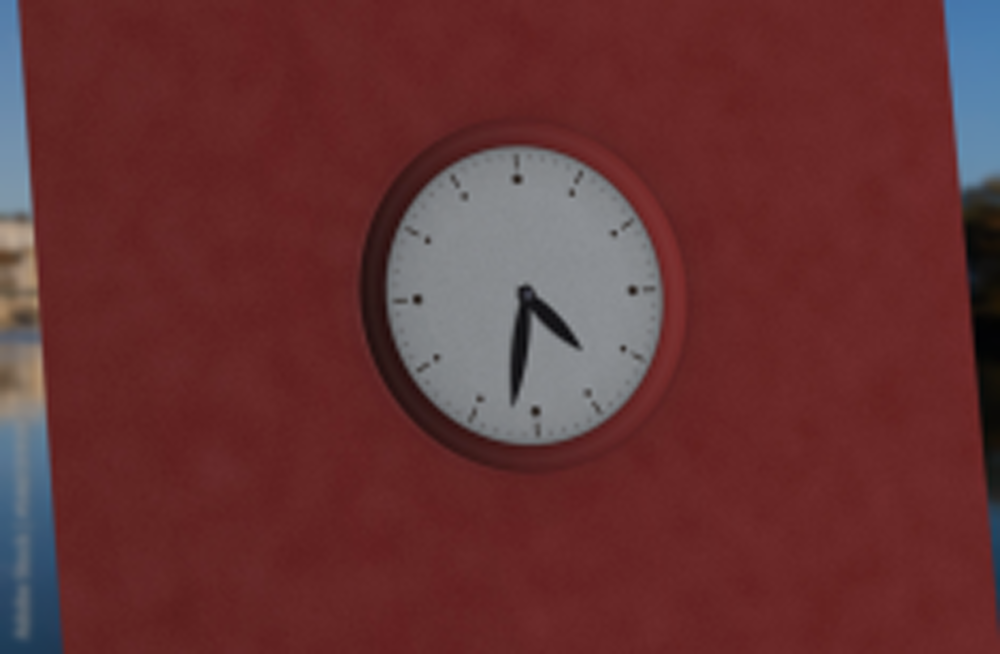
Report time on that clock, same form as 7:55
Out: 4:32
